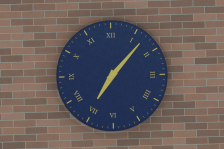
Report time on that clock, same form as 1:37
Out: 7:07
